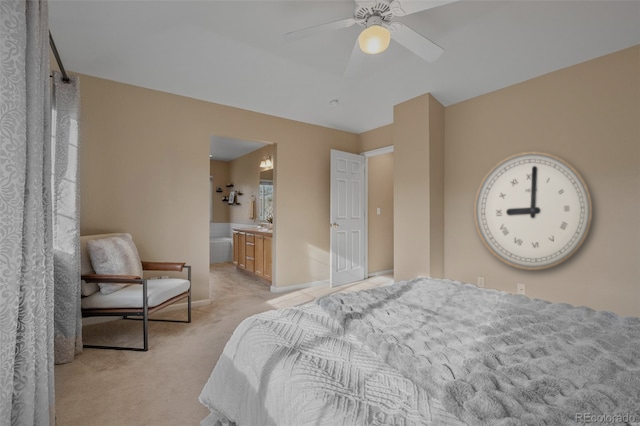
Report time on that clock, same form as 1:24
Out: 9:01
